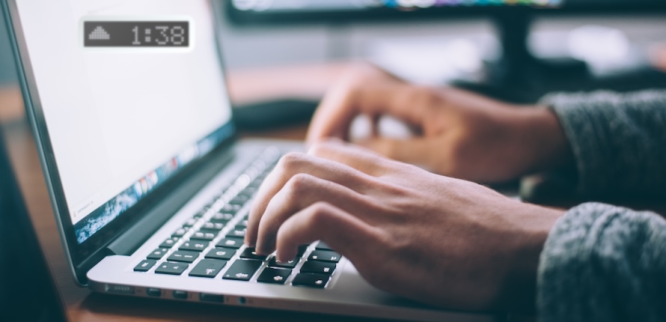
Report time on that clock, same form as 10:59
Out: 1:38
